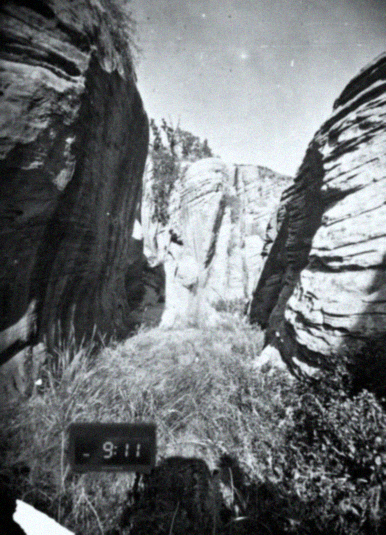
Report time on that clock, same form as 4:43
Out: 9:11
